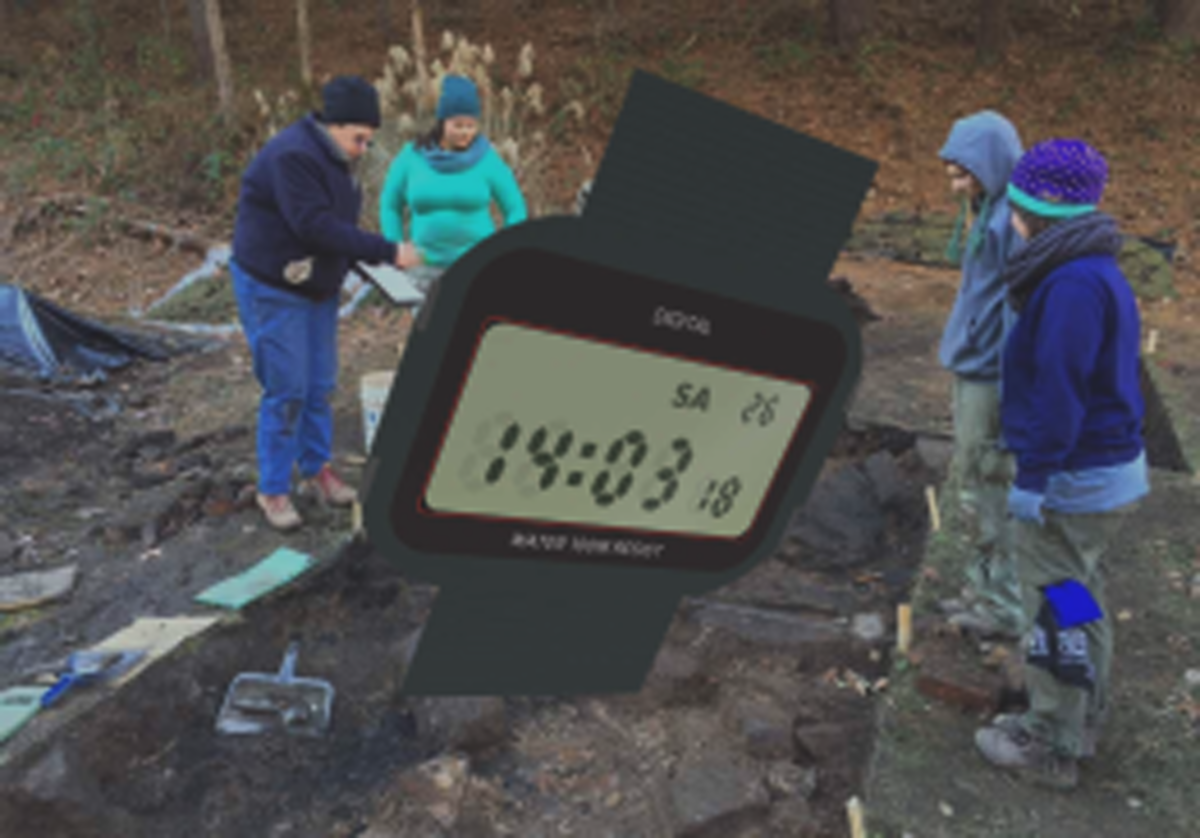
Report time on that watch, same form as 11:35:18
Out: 14:03:18
